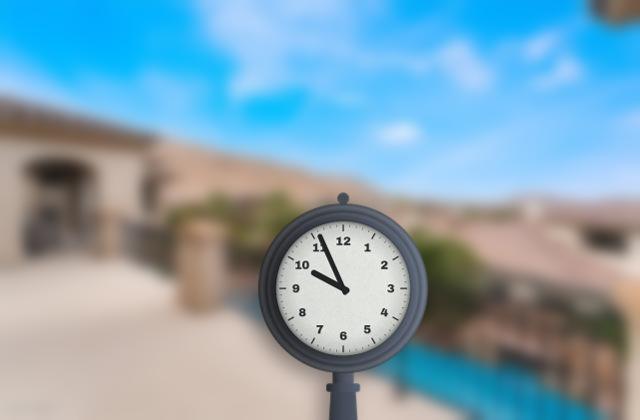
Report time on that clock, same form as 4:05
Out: 9:56
